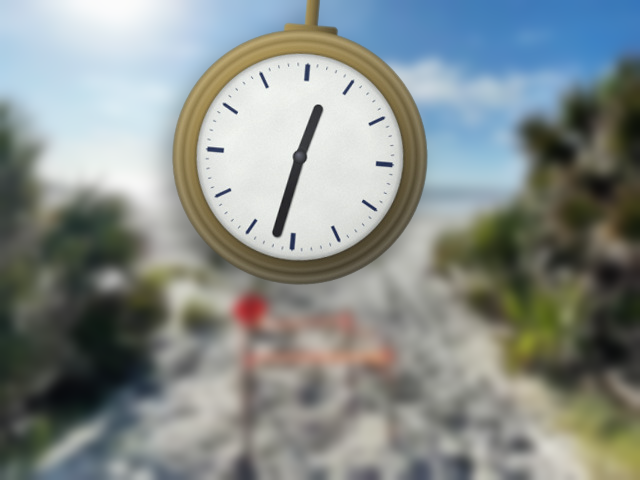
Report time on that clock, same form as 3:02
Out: 12:32
